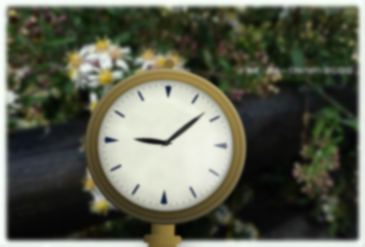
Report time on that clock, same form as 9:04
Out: 9:08
